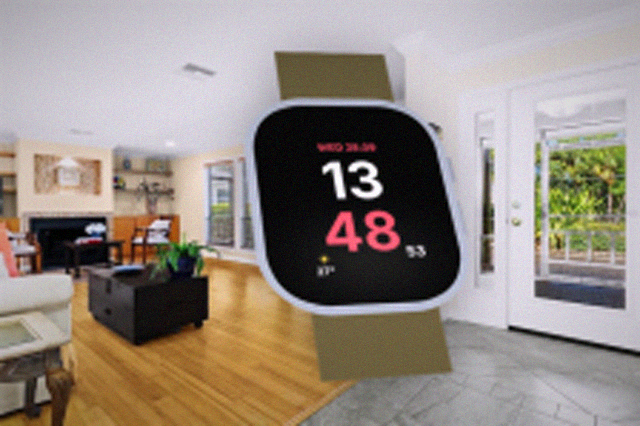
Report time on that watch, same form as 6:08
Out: 13:48
